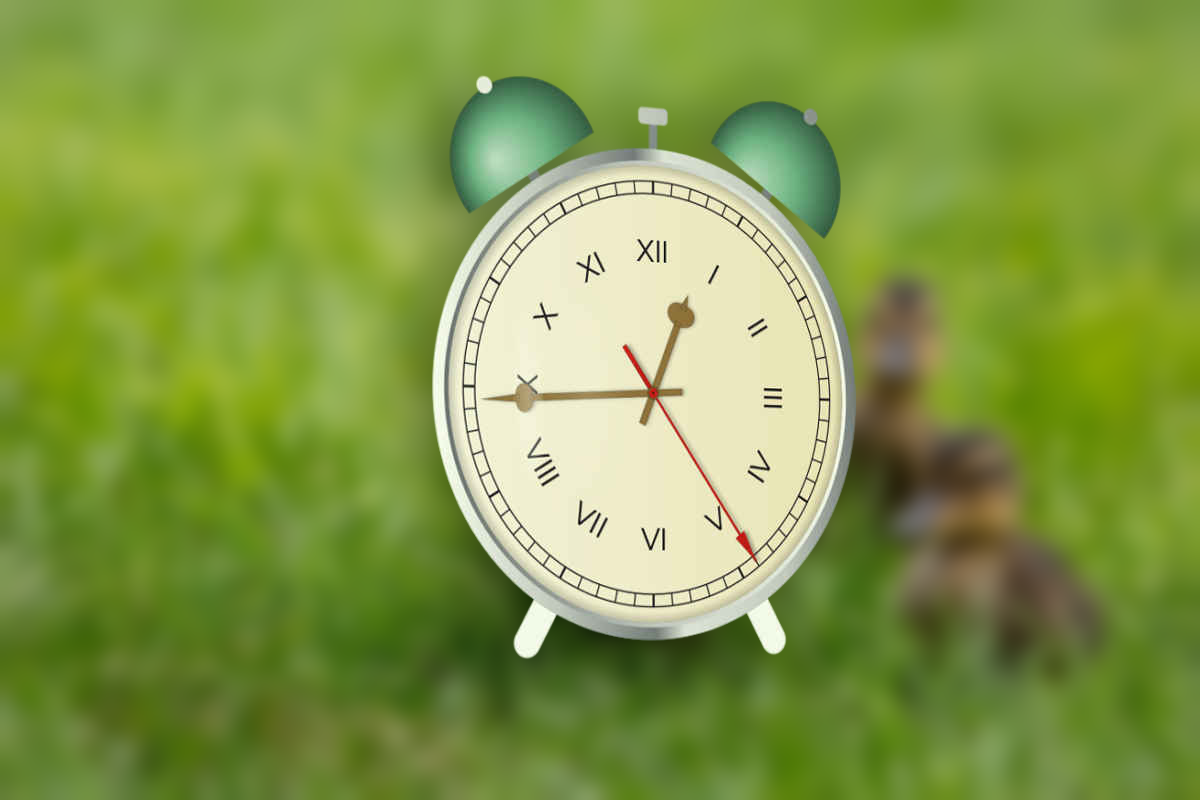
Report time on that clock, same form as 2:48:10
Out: 12:44:24
